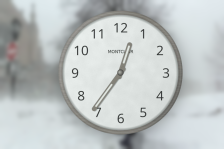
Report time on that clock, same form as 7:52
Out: 12:36
